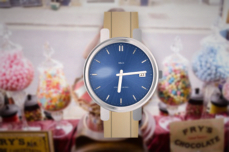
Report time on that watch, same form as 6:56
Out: 6:14
